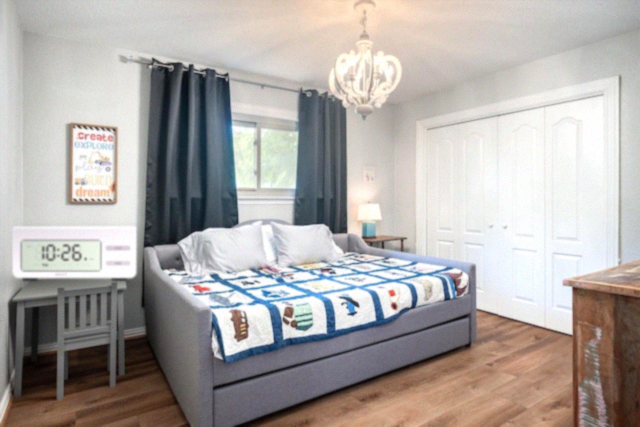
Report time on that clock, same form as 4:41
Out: 10:26
